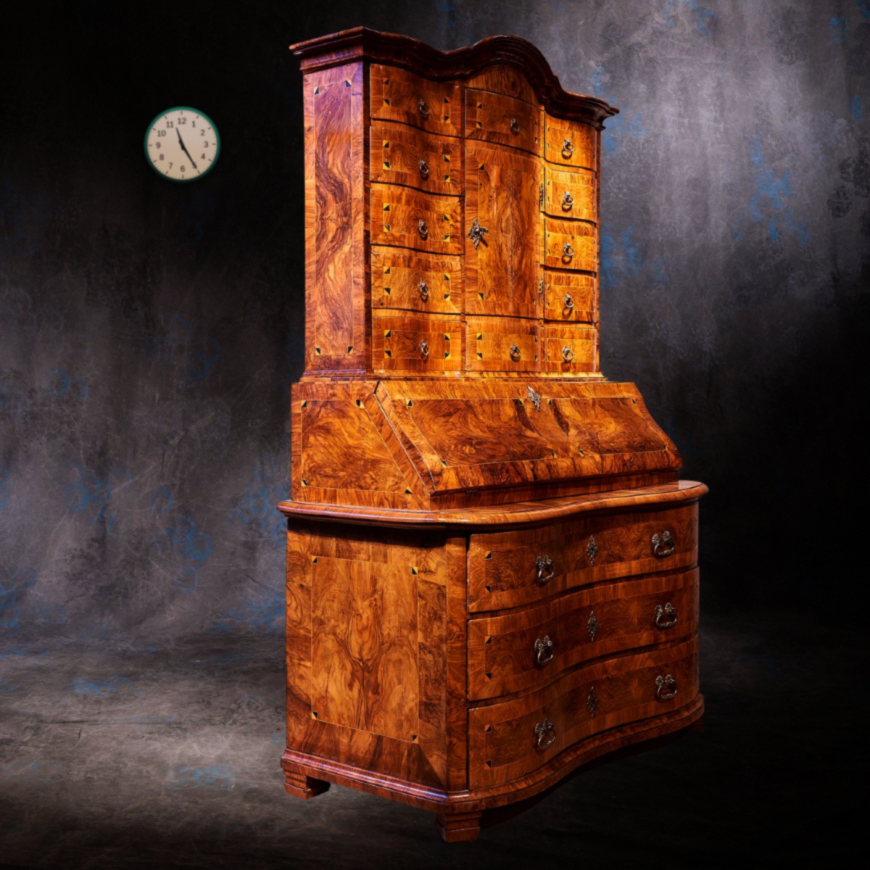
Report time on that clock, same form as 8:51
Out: 11:25
